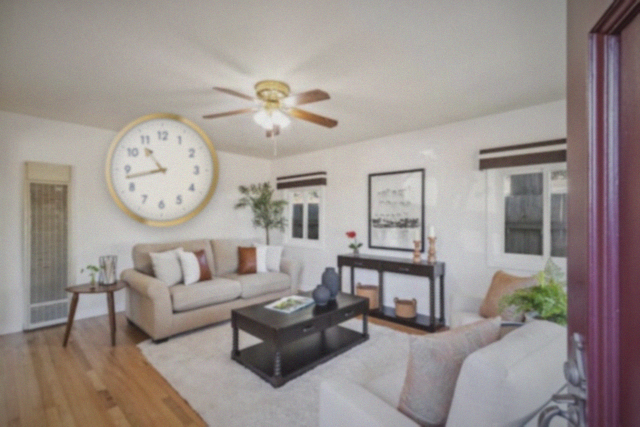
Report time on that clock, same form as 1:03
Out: 10:43
